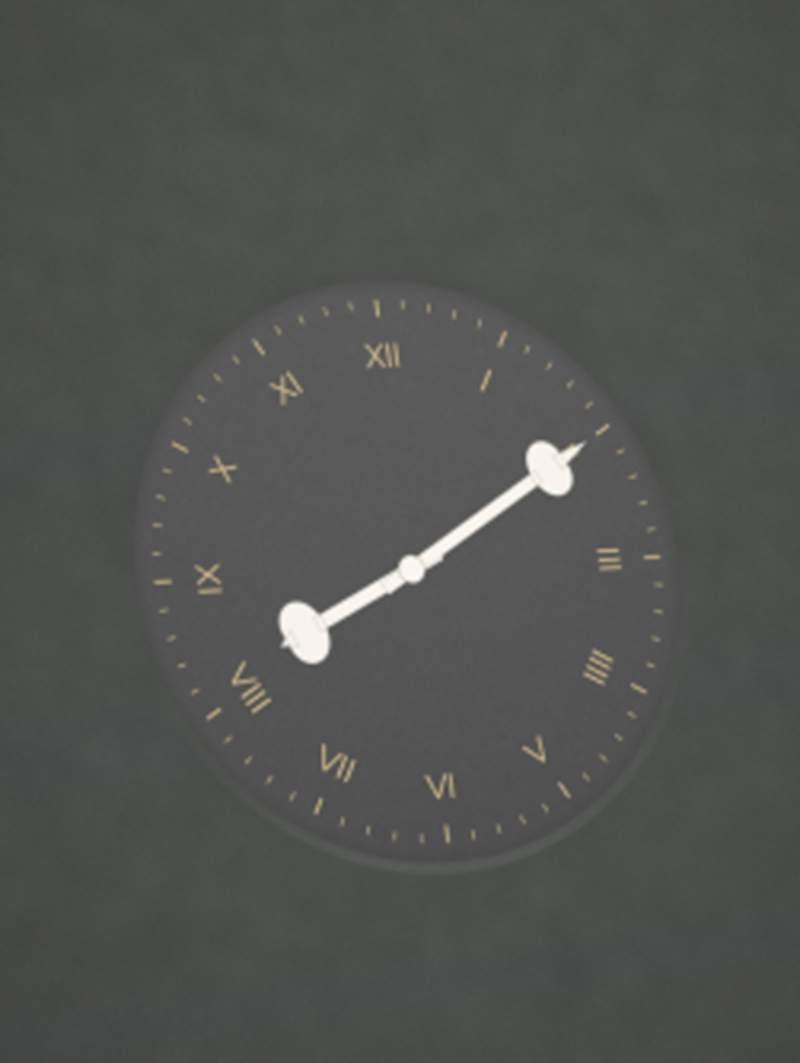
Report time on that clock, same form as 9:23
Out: 8:10
